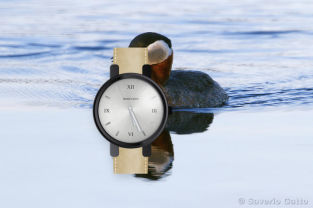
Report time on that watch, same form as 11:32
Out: 5:26
